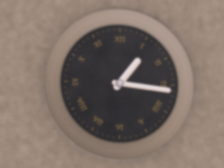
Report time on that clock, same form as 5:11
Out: 1:16
